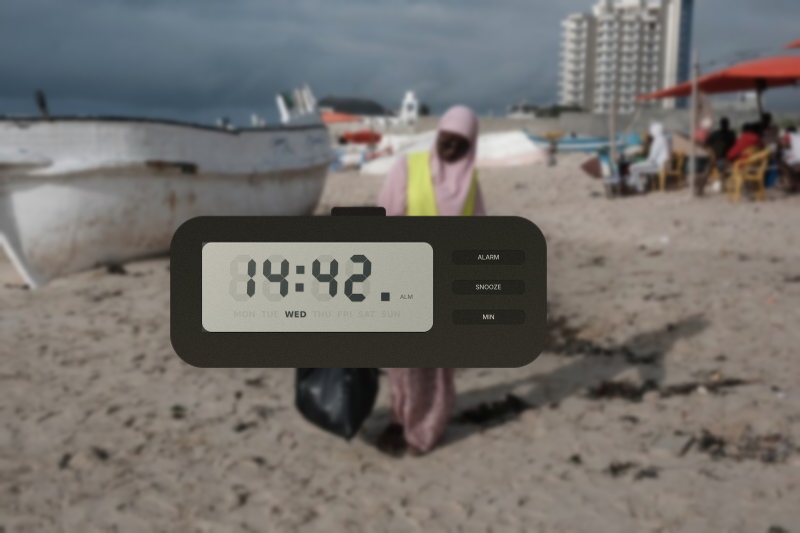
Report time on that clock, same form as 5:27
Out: 14:42
